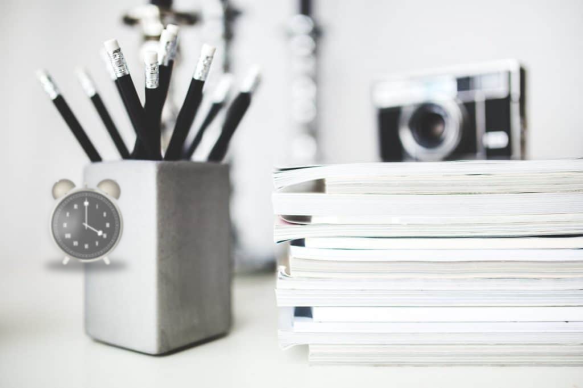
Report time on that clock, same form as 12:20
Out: 4:00
